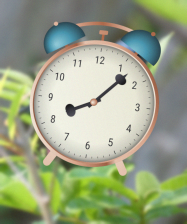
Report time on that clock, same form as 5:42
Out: 8:07
